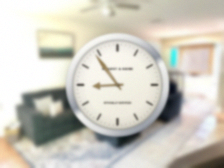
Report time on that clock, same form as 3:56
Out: 8:54
